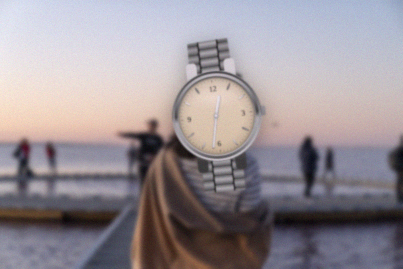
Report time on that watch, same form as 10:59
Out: 12:32
